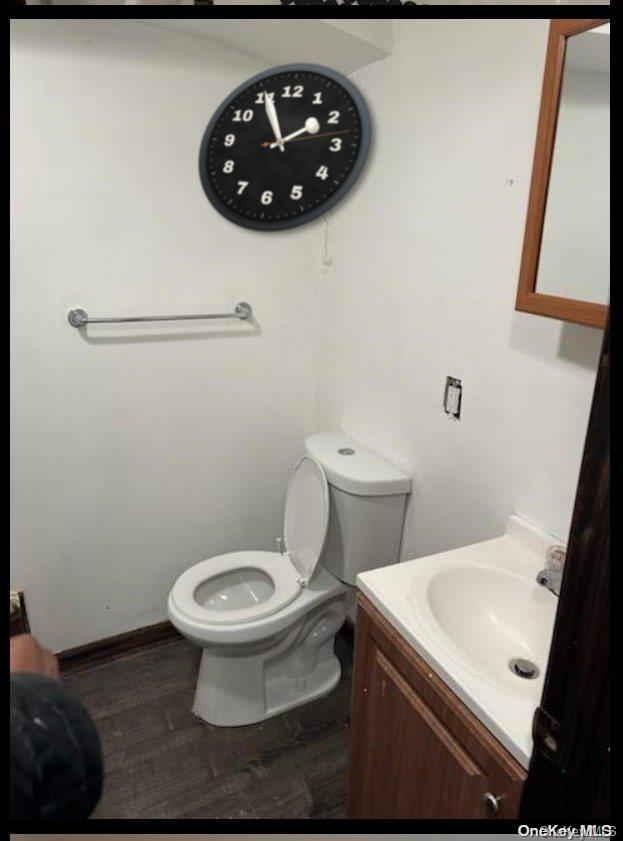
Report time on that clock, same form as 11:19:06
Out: 1:55:13
